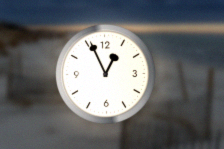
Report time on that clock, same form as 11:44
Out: 12:56
